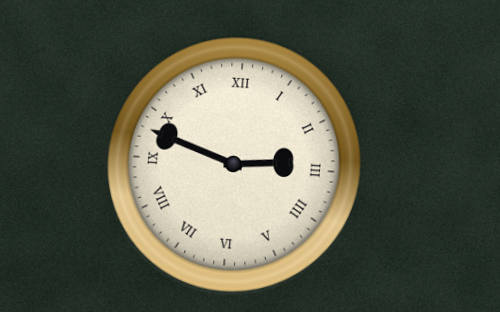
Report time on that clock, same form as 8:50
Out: 2:48
